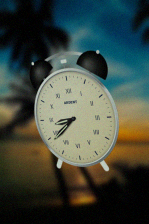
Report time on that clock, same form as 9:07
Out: 8:39
